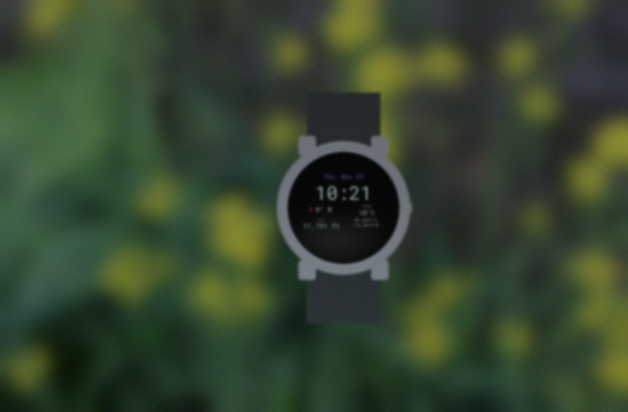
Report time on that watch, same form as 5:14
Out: 10:21
